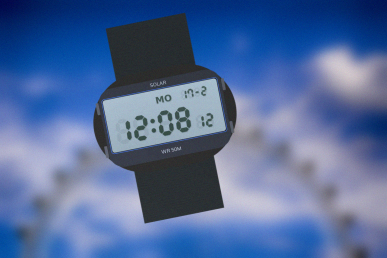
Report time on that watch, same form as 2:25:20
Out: 12:08:12
